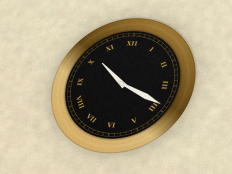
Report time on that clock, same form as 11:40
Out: 10:19
